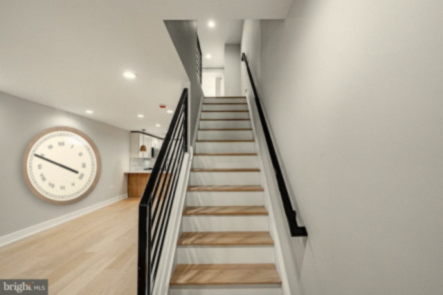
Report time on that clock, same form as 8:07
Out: 3:49
